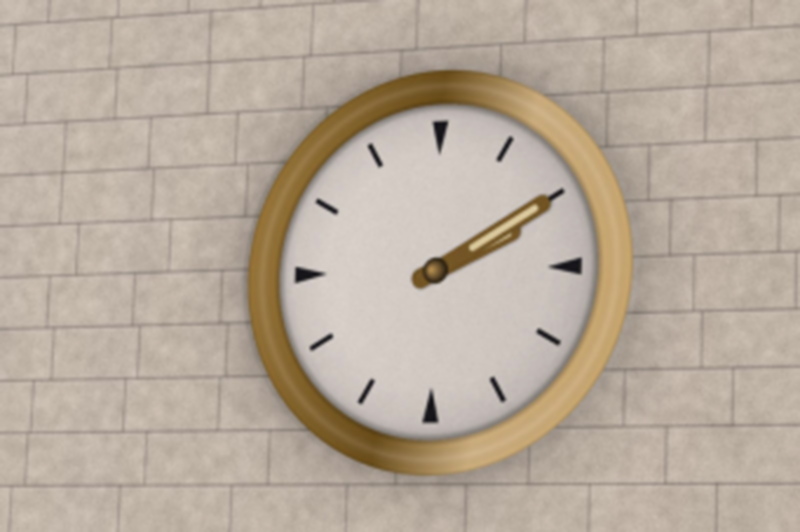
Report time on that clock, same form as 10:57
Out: 2:10
